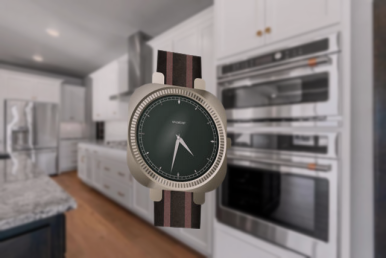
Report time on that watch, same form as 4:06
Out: 4:32
